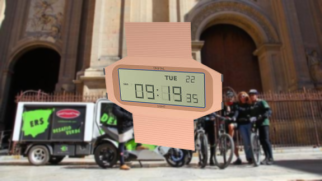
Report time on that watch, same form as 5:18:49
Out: 9:19:35
